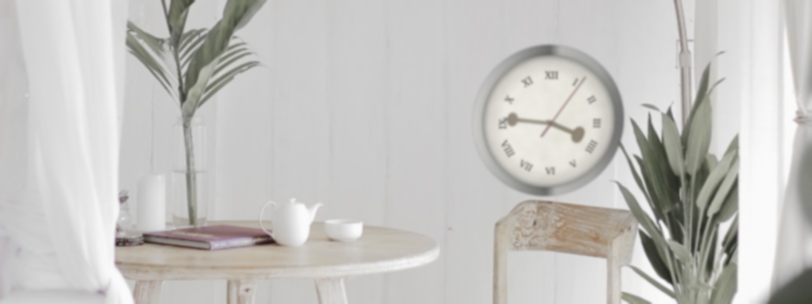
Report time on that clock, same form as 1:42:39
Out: 3:46:06
